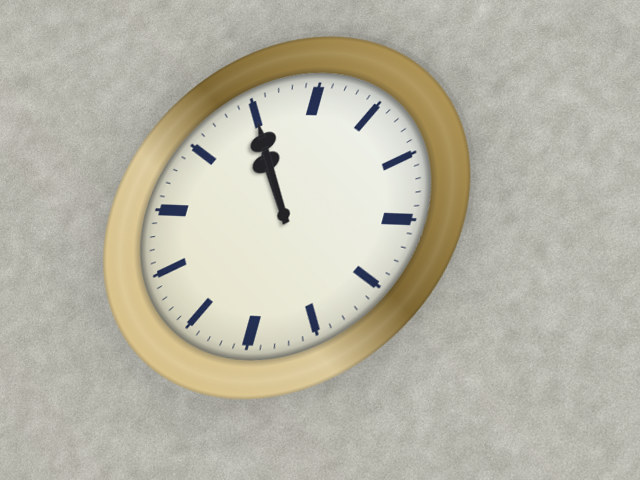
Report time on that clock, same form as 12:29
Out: 10:55
